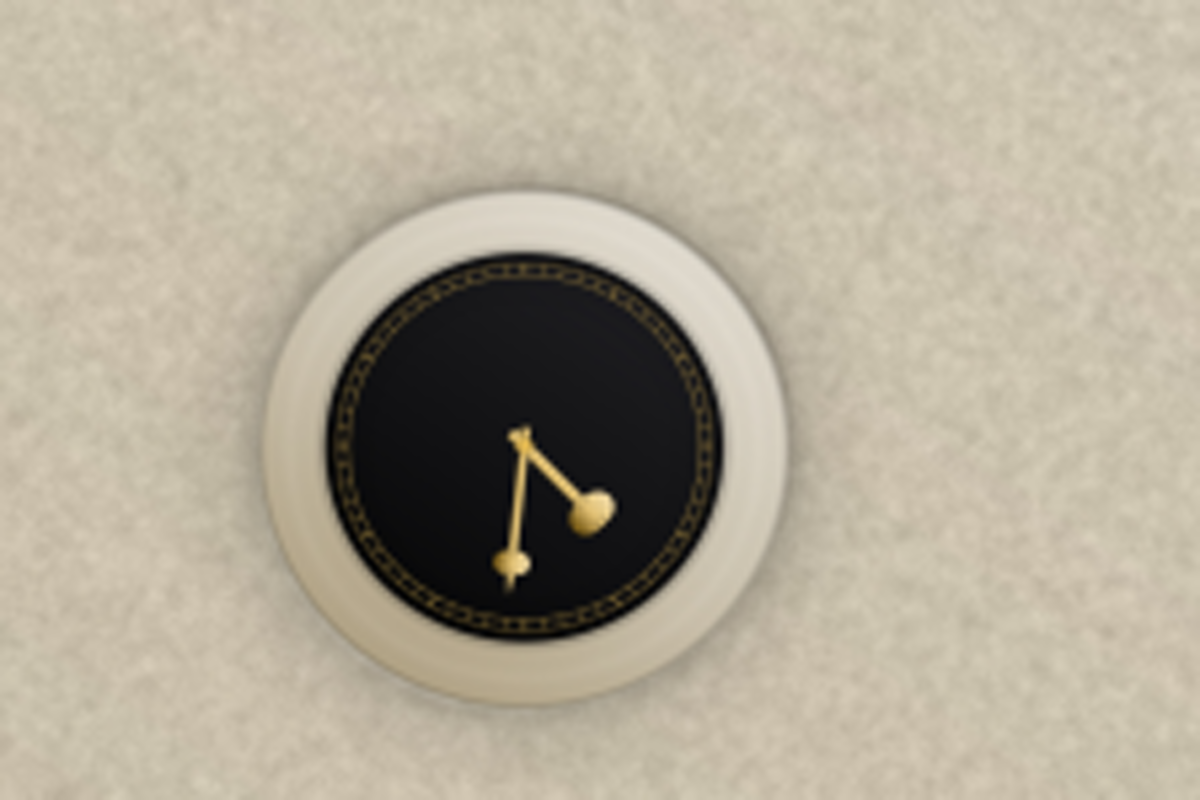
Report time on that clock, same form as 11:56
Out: 4:31
